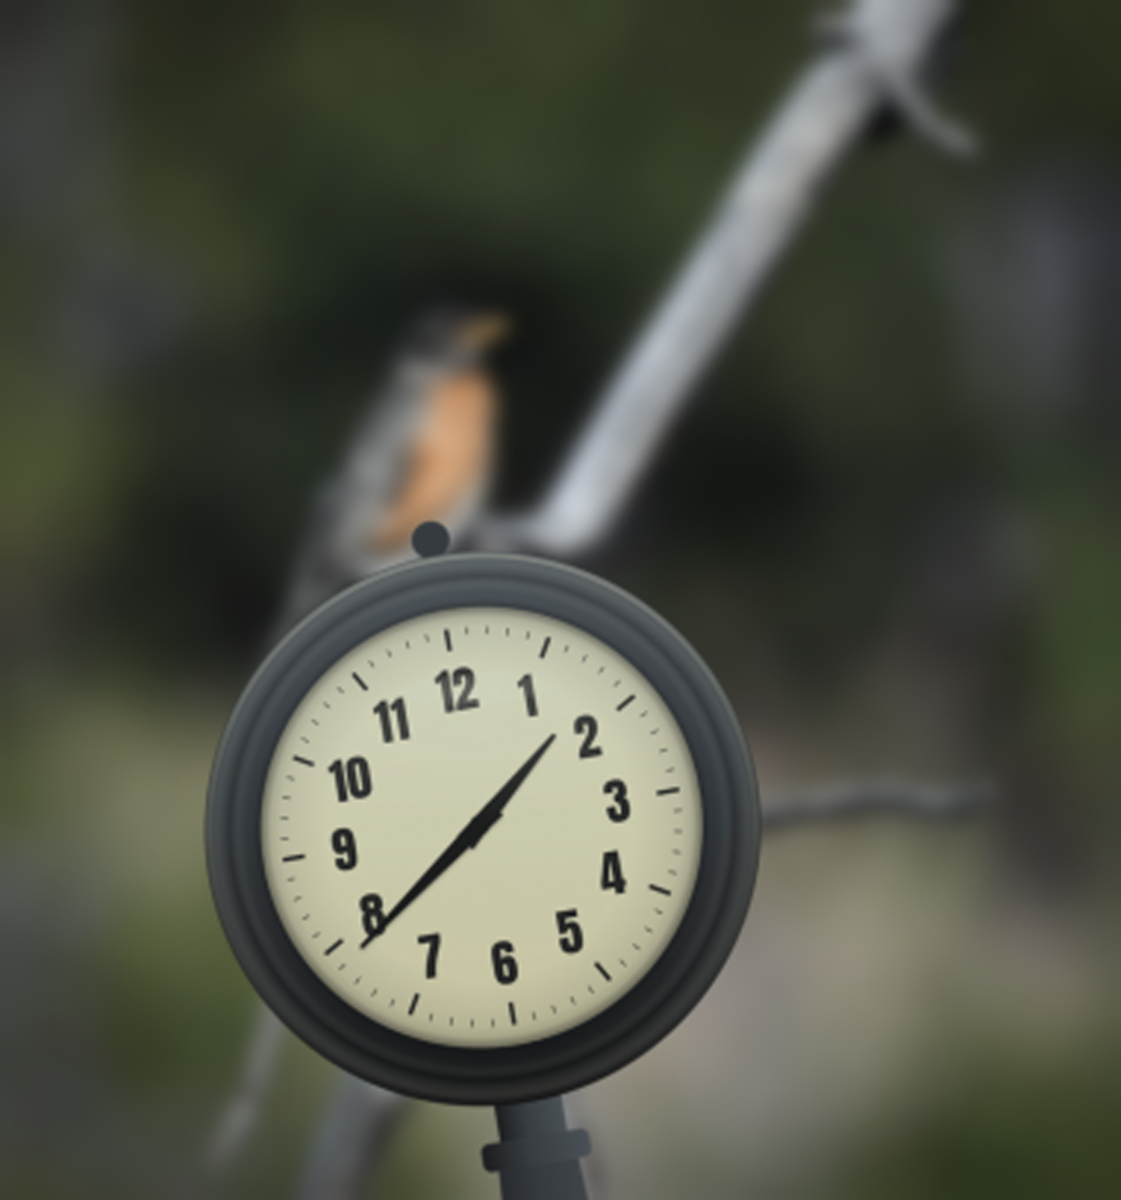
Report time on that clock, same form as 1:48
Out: 1:39
